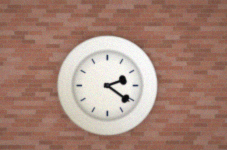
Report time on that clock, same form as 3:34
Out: 2:21
